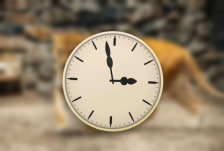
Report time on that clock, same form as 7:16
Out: 2:58
